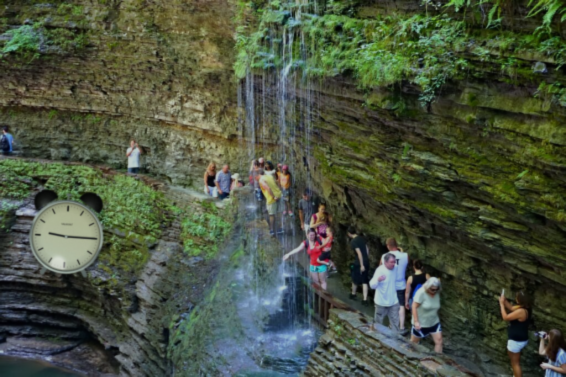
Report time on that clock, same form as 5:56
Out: 9:15
